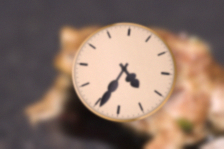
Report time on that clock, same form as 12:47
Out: 4:34
